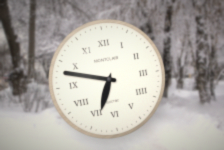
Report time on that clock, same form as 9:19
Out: 6:48
